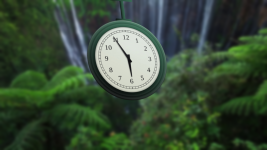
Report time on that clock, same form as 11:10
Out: 5:55
